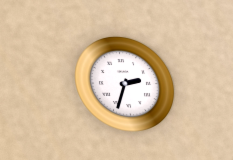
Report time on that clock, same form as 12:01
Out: 2:34
